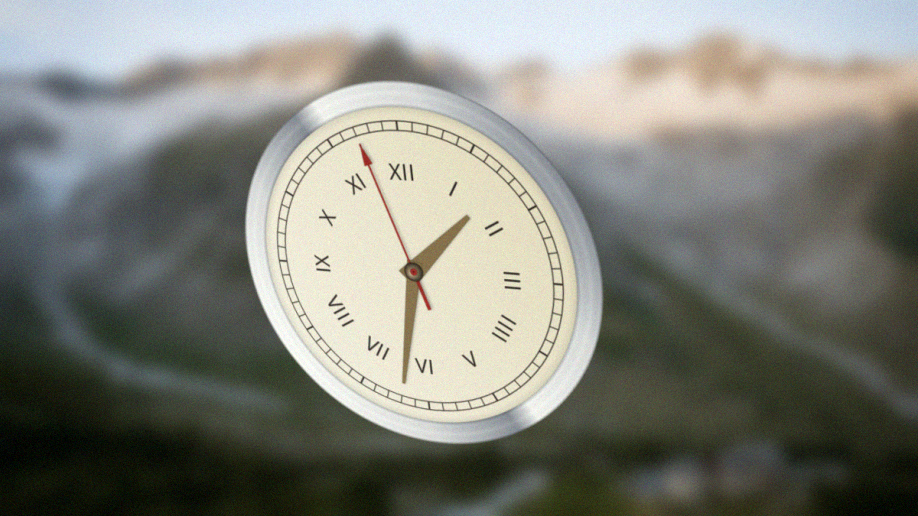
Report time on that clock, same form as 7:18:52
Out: 1:31:57
